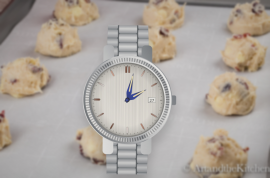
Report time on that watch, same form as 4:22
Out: 2:02
